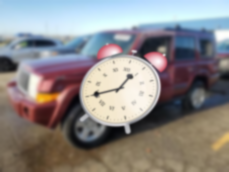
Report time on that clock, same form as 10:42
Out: 12:40
